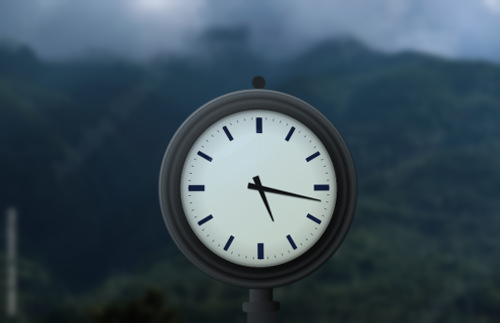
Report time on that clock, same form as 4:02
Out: 5:17
